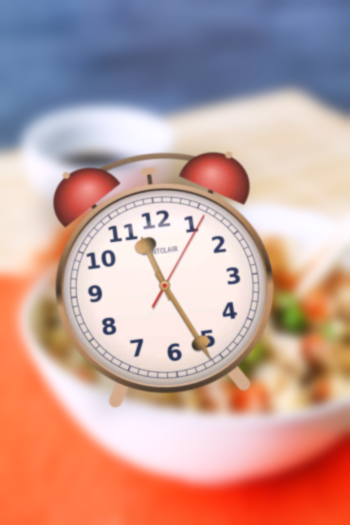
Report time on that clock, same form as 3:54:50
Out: 11:26:06
